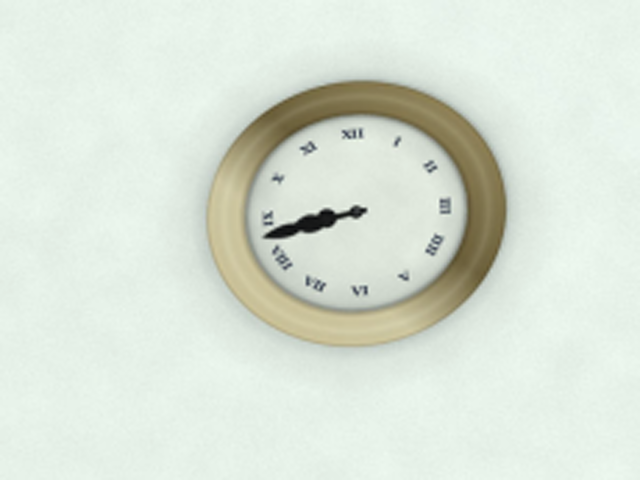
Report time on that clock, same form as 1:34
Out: 8:43
